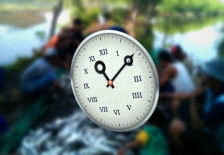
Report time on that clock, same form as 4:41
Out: 11:09
